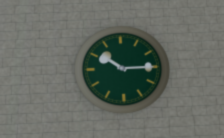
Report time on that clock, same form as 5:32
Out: 10:15
